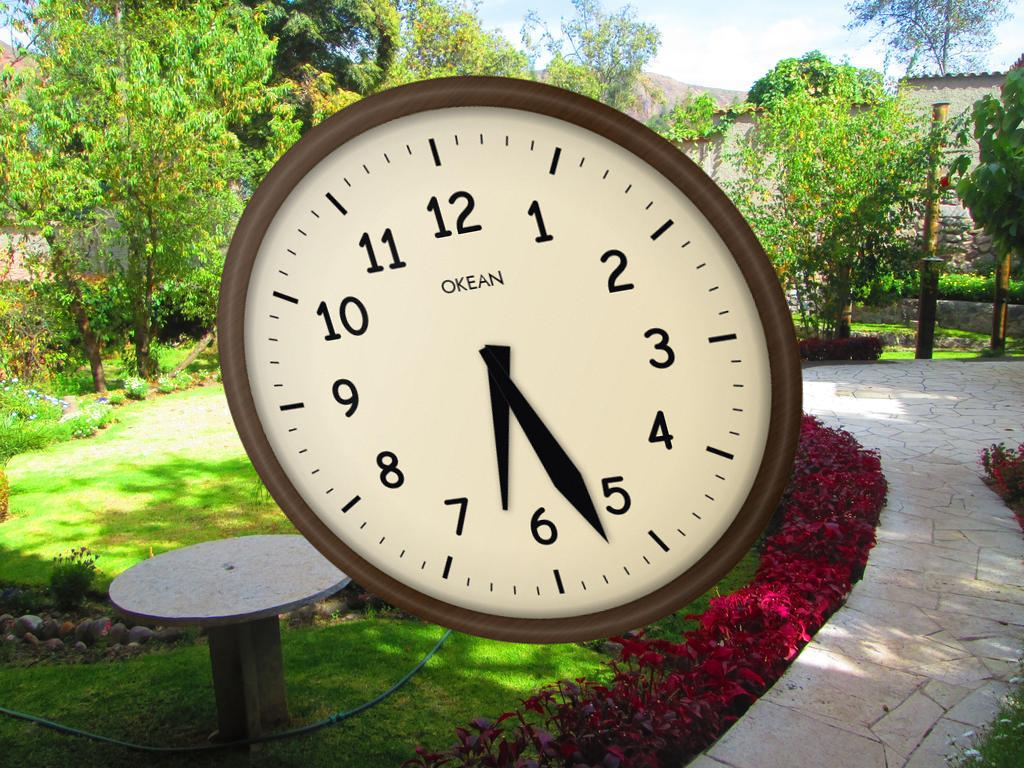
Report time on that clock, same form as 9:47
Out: 6:27
